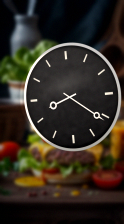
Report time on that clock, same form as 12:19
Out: 8:21
